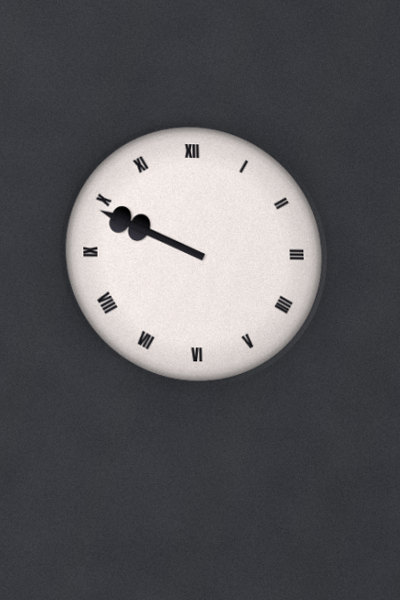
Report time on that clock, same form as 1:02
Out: 9:49
